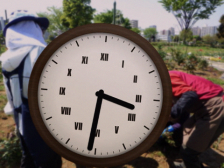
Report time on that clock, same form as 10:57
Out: 3:31
